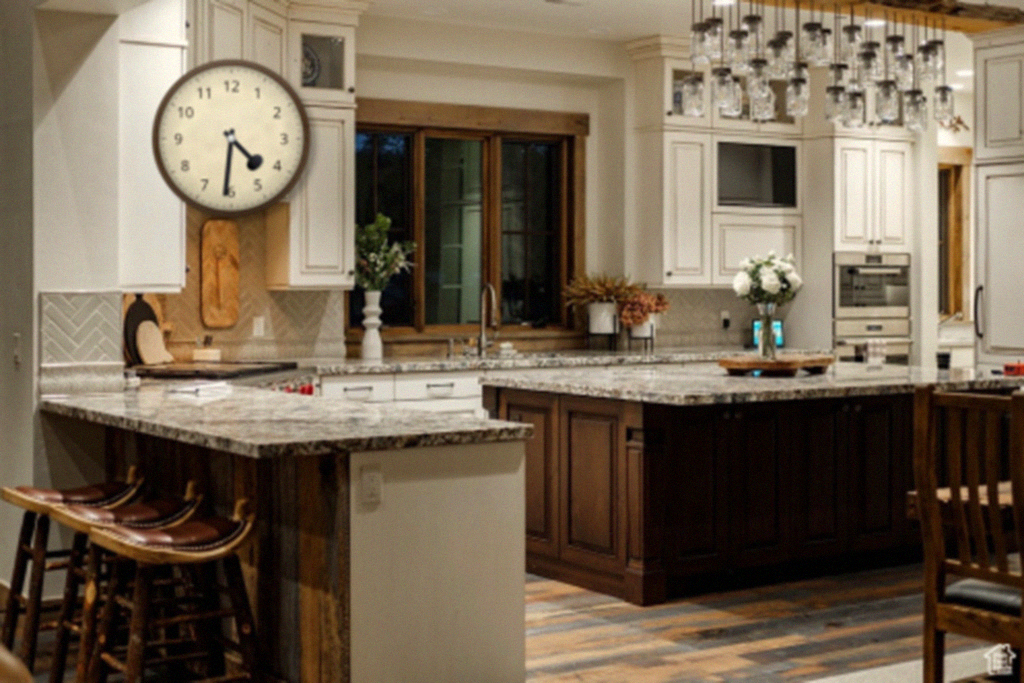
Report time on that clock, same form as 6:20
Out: 4:31
